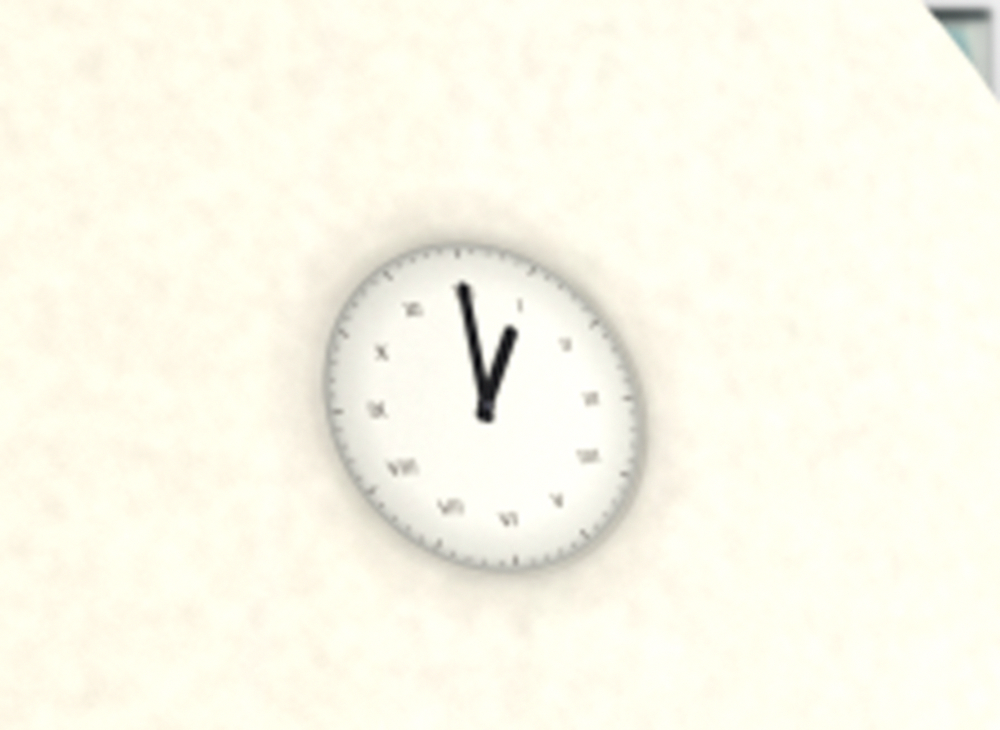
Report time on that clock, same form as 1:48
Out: 1:00
